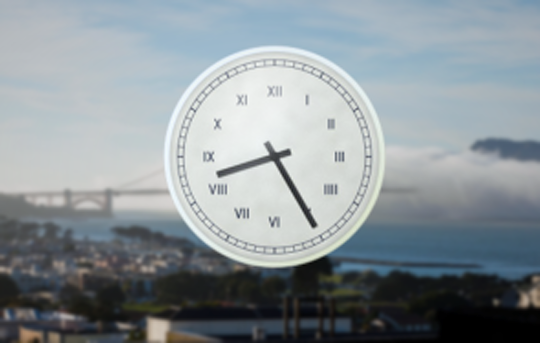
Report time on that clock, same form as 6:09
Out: 8:25
